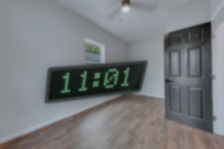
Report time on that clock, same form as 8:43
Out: 11:01
